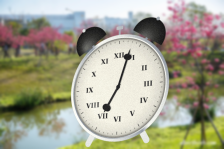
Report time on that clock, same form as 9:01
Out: 7:03
